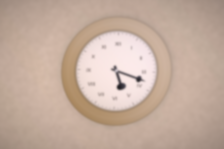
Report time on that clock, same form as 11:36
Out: 5:18
